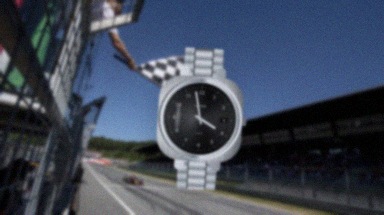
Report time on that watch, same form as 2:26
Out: 3:58
